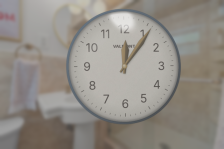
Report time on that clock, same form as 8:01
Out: 12:06
